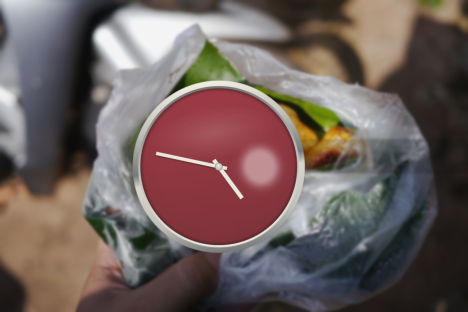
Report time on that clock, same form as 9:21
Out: 4:47
